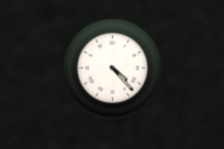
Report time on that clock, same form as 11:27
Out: 4:23
